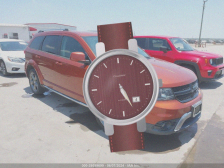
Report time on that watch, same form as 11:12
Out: 5:26
